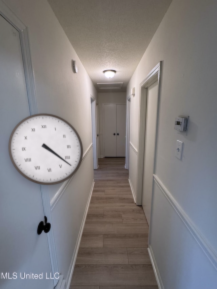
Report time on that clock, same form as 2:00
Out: 4:22
